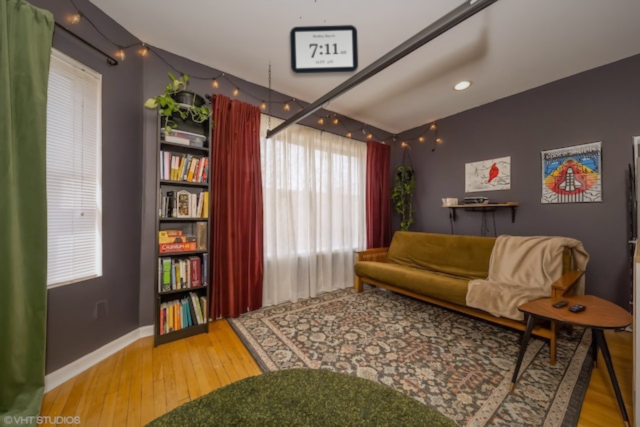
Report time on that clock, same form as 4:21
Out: 7:11
